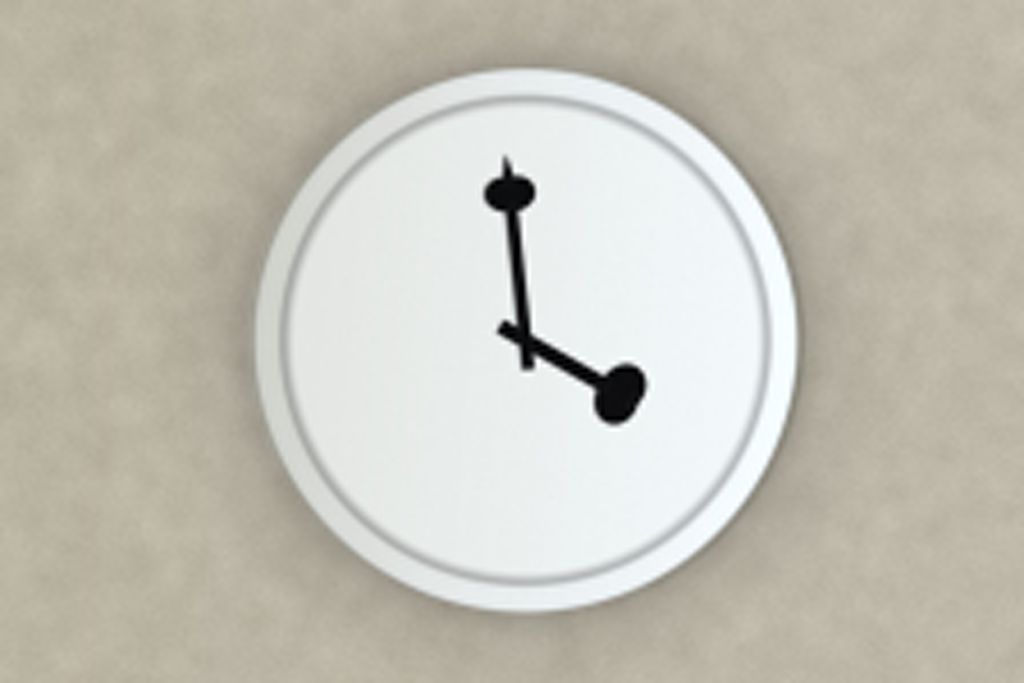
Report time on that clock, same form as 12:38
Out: 3:59
